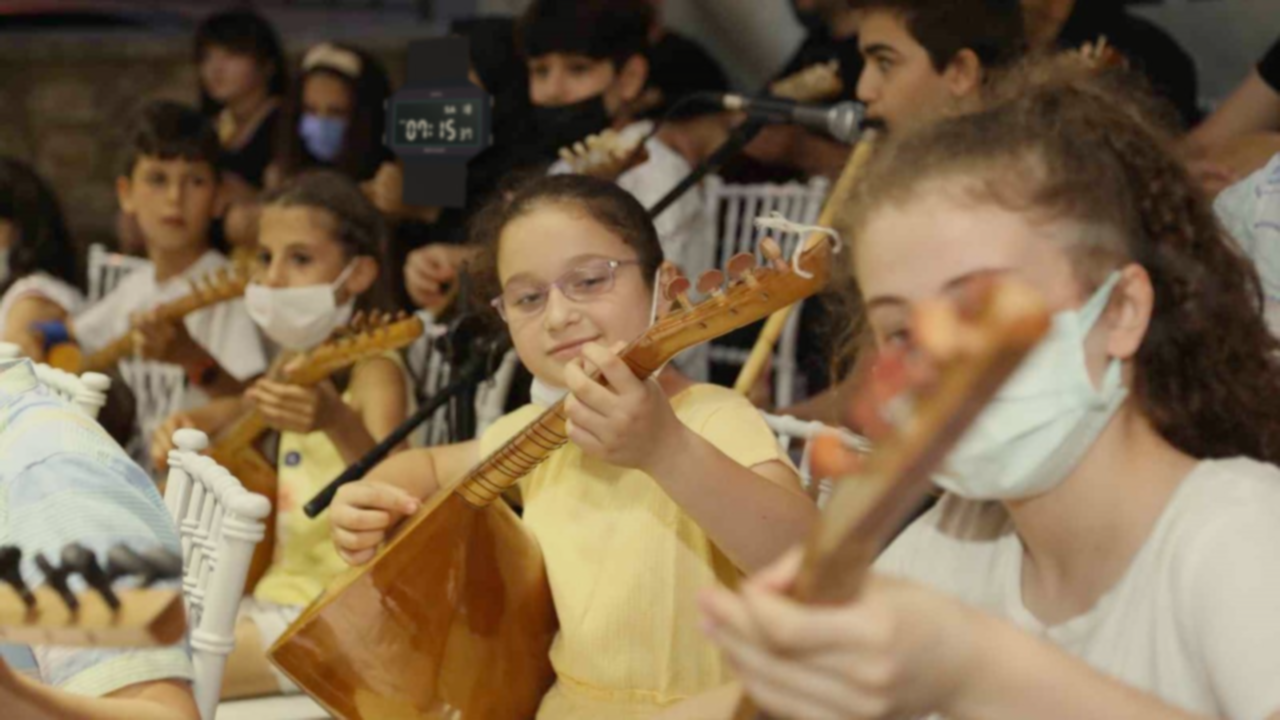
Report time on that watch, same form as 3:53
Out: 7:15
